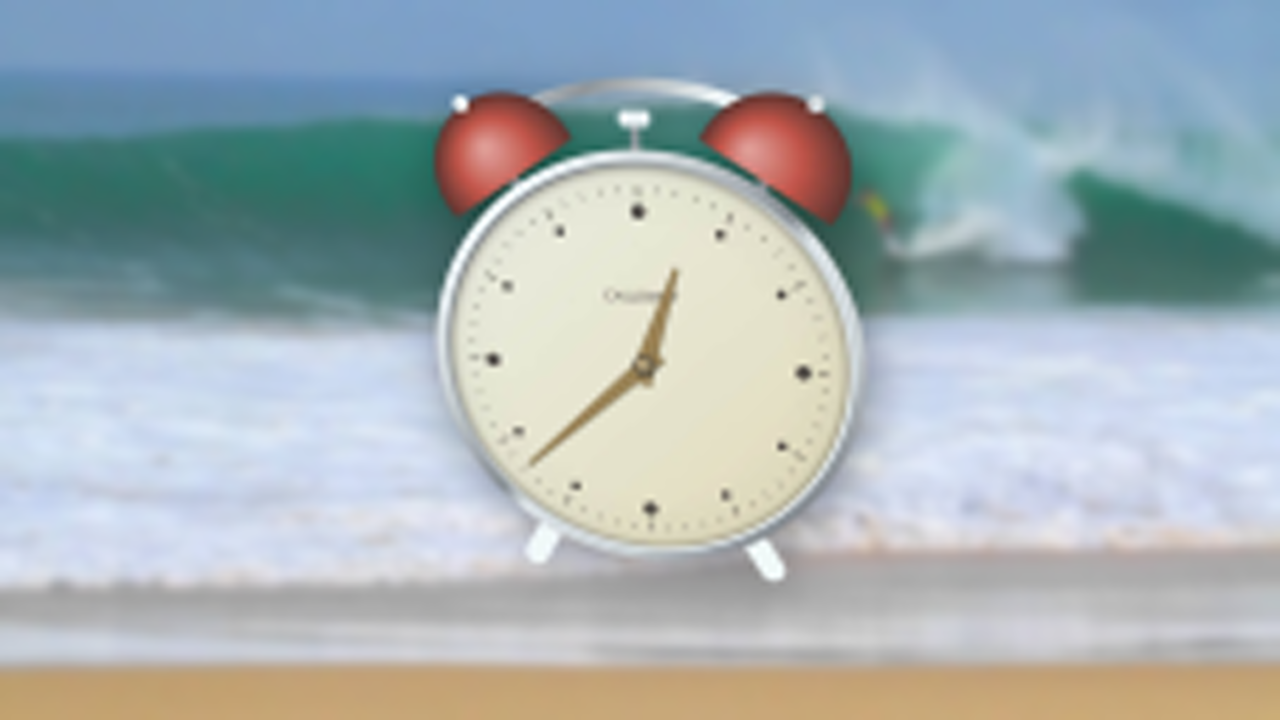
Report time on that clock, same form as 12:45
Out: 12:38
